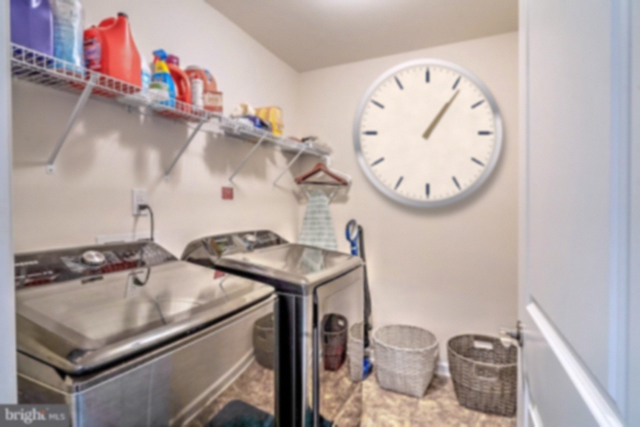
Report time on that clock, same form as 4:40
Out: 1:06
